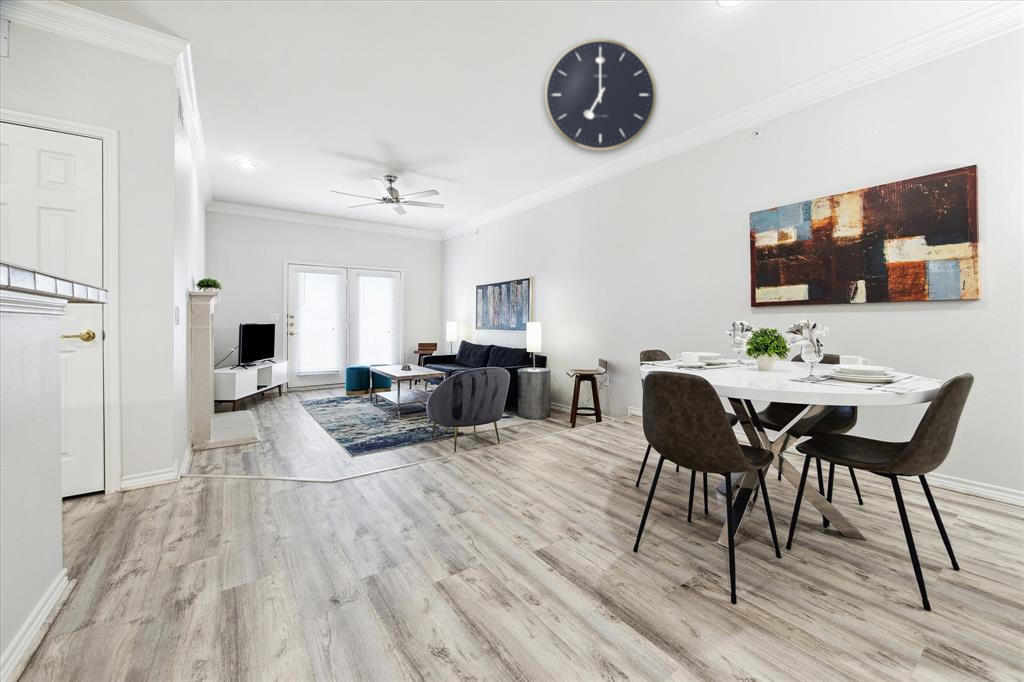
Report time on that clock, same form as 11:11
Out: 7:00
